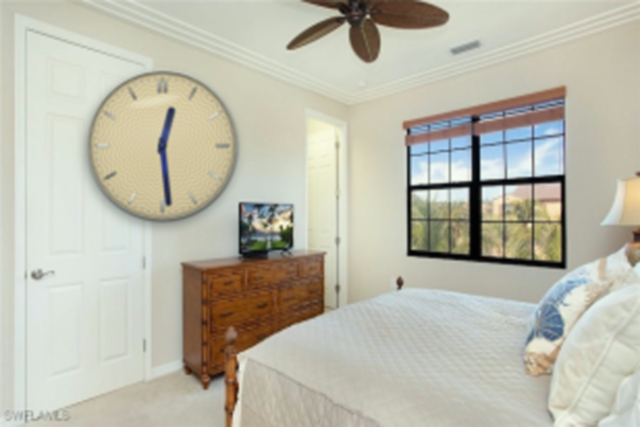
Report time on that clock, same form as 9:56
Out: 12:29
